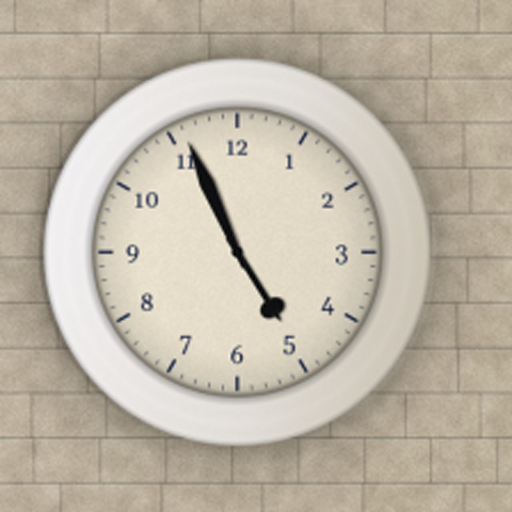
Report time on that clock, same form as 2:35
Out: 4:56
